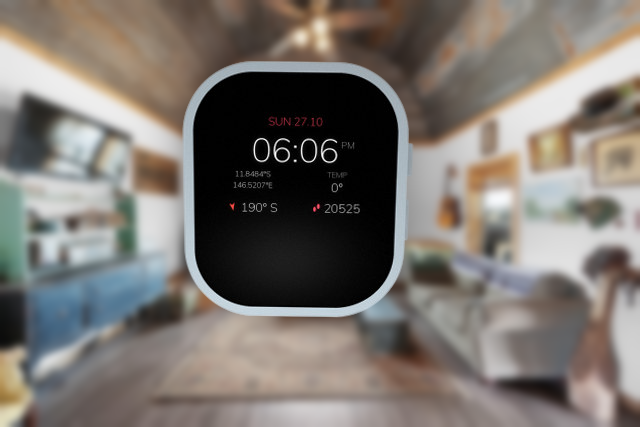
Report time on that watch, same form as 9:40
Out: 6:06
